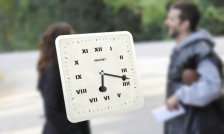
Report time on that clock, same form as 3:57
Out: 6:18
